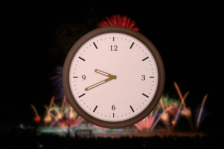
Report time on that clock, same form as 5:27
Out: 9:41
